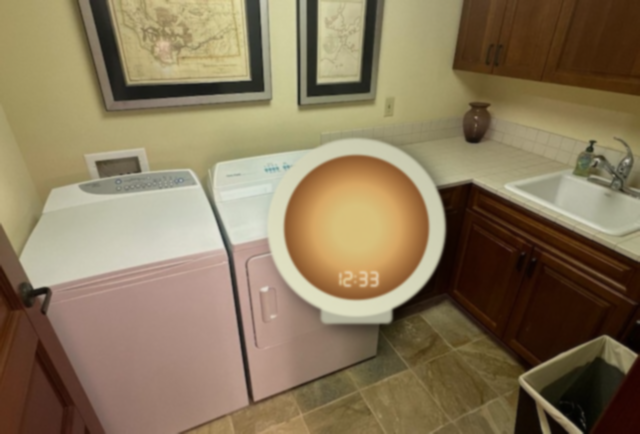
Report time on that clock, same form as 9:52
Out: 12:33
